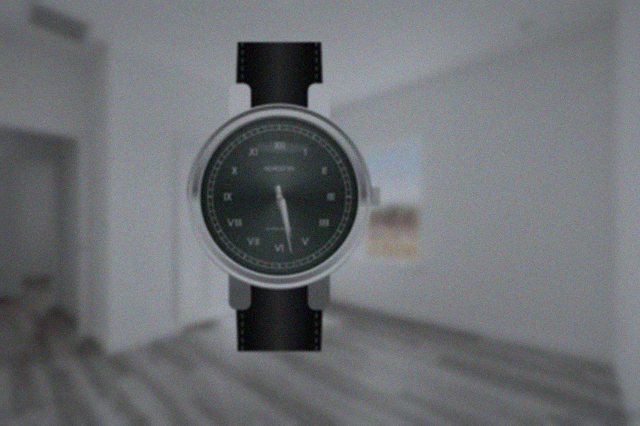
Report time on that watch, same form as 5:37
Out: 5:28
